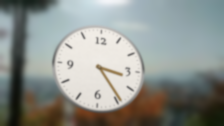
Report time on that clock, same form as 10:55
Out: 3:24
